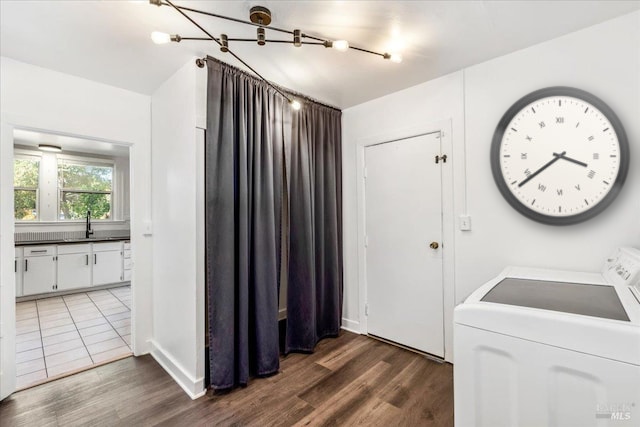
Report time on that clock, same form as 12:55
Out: 3:39
